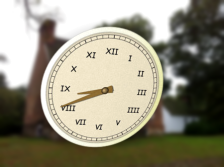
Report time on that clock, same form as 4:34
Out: 8:41
